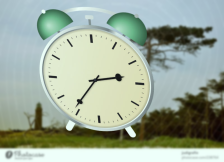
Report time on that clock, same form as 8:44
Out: 2:36
